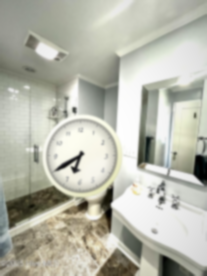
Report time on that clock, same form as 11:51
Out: 6:40
